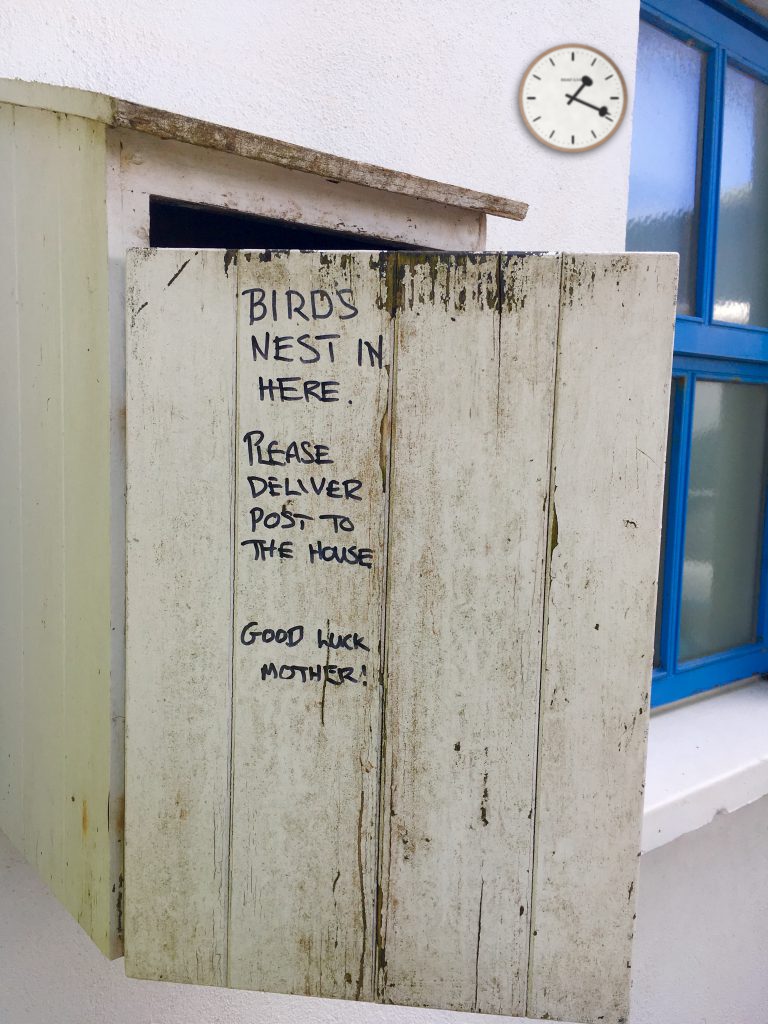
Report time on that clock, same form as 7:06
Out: 1:19
